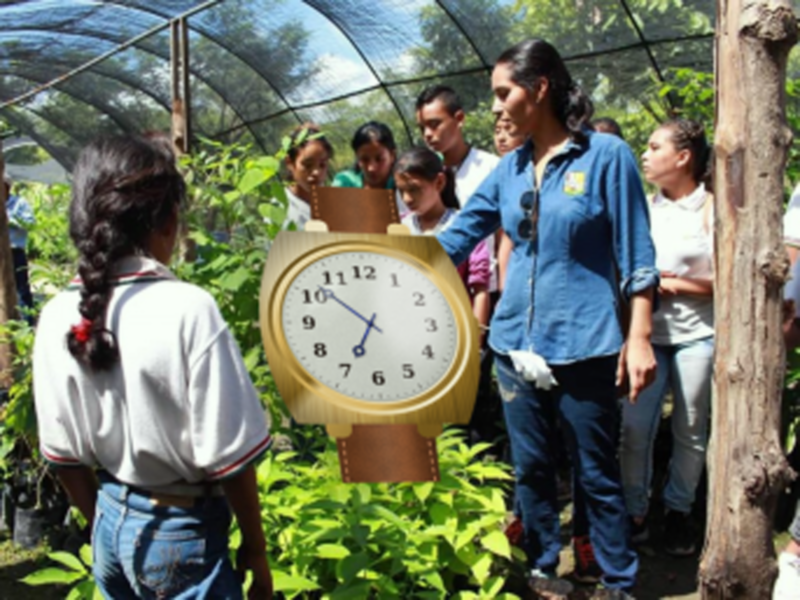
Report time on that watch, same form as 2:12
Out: 6:52
